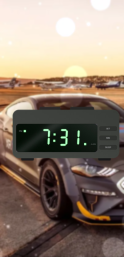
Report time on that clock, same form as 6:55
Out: 7:31
